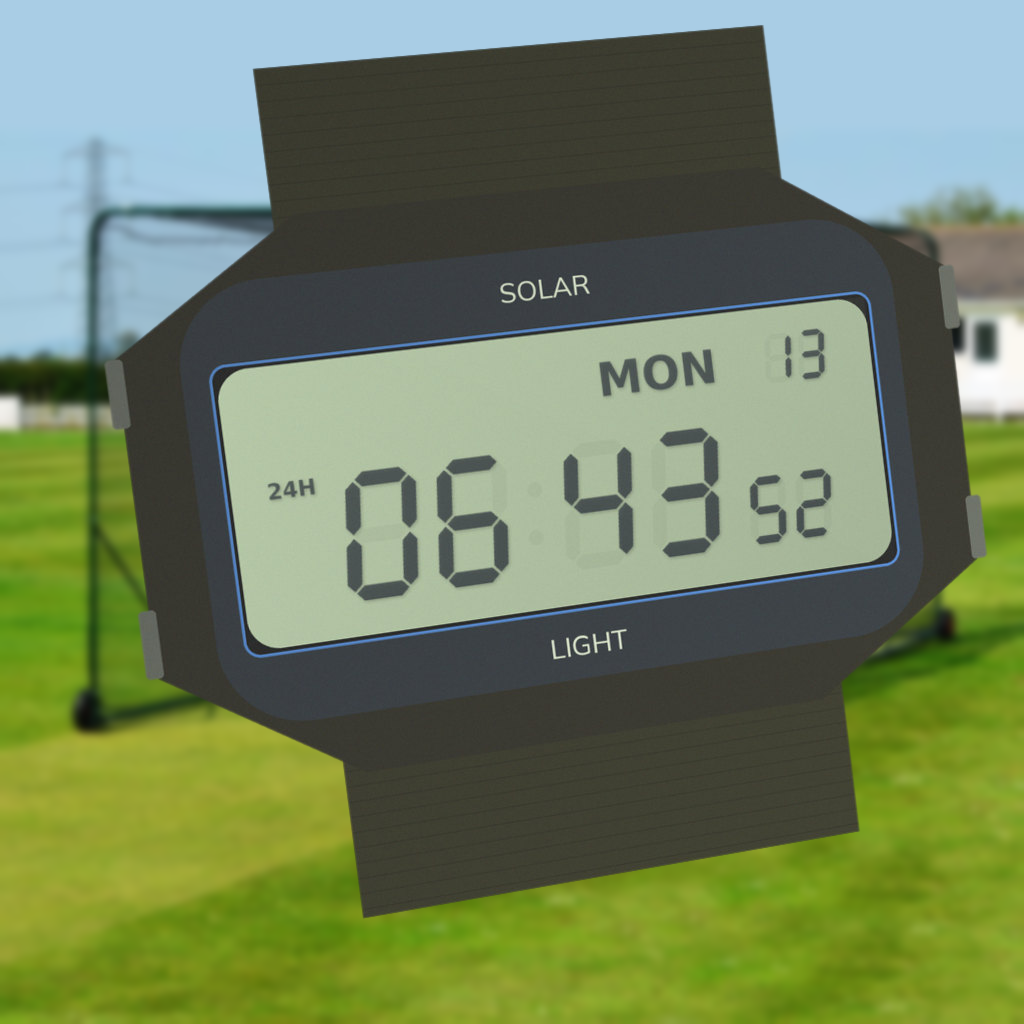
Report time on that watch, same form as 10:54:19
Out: 6:43:52
